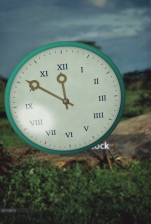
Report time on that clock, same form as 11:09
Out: 11:51
